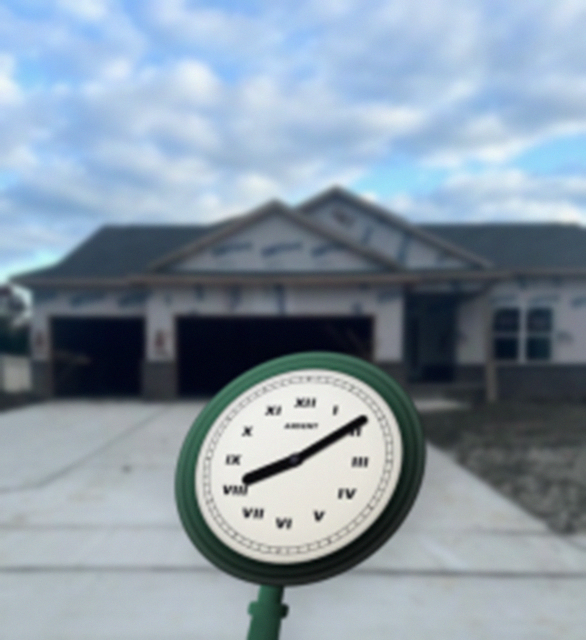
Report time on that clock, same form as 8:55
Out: 8:09
